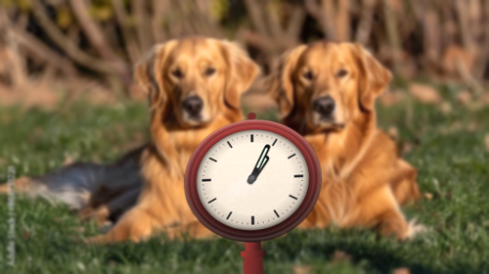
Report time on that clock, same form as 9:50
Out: 1:04
